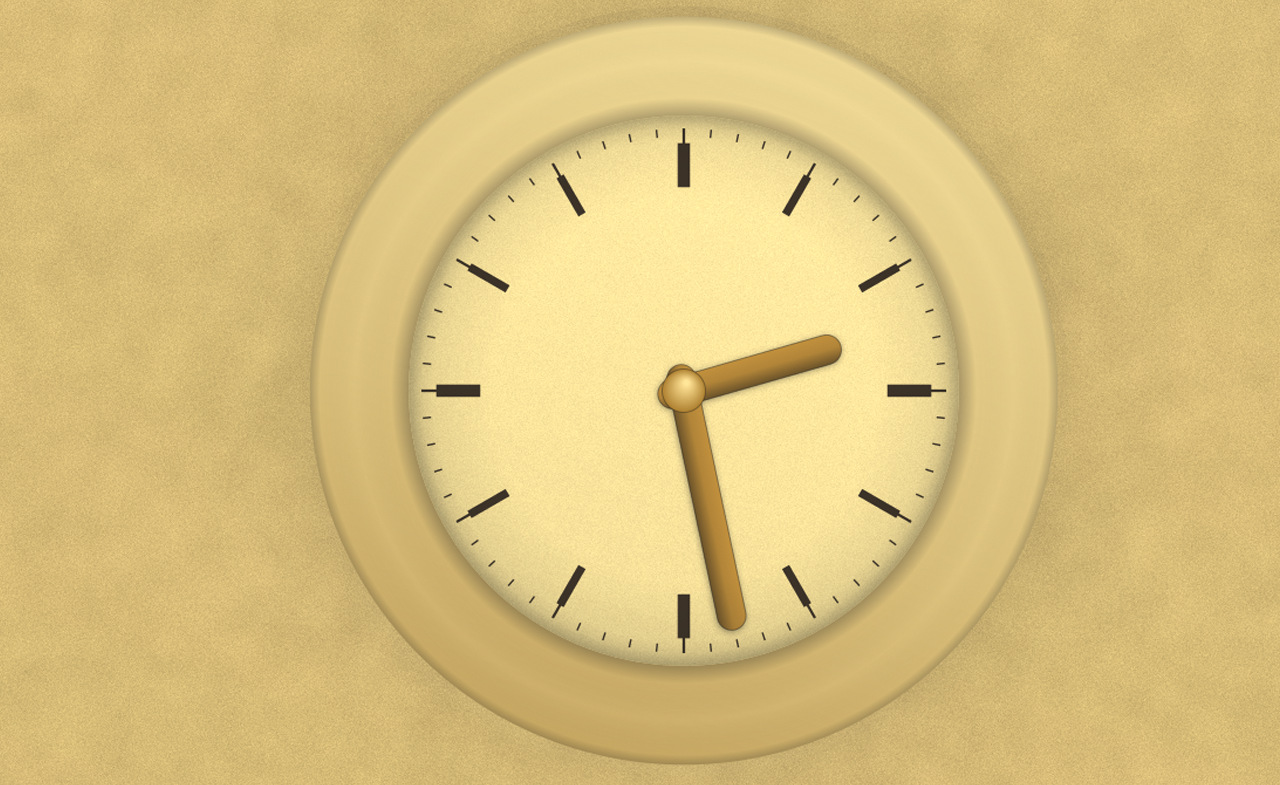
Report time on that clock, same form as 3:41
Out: 2:28
